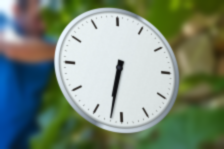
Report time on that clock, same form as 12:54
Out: 6:32
